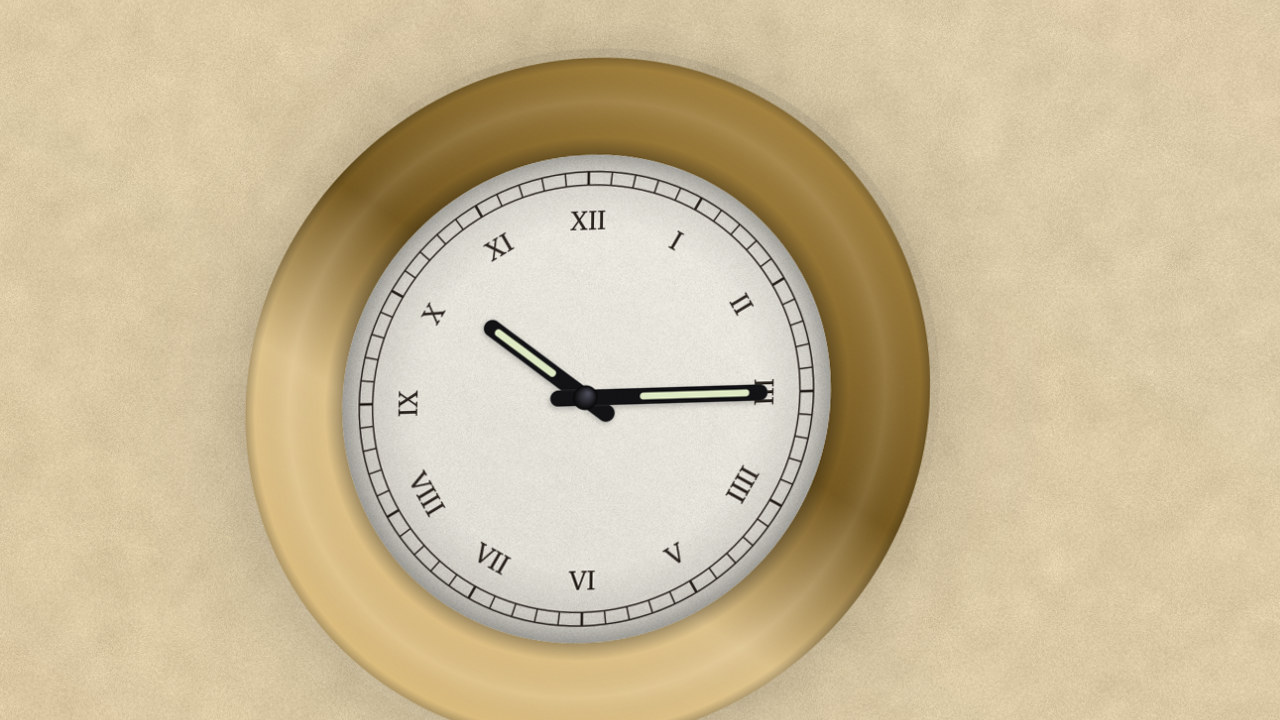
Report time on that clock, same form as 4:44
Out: 10:15
